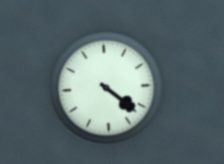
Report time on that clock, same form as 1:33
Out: 4:22
